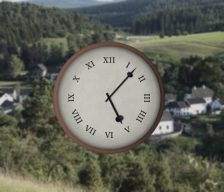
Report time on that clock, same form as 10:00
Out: 5:07
